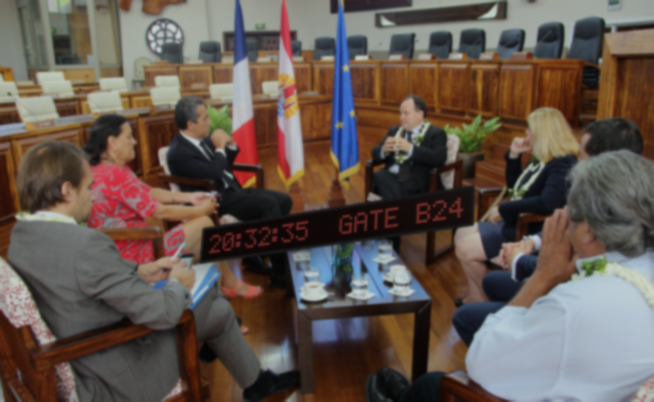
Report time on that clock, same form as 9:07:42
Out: 20:32:35
